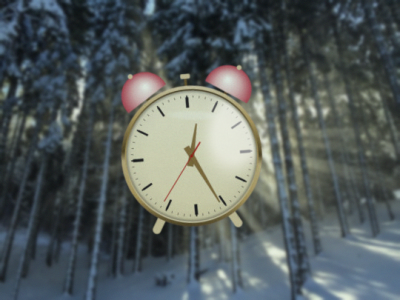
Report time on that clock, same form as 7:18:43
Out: 12:25:36
